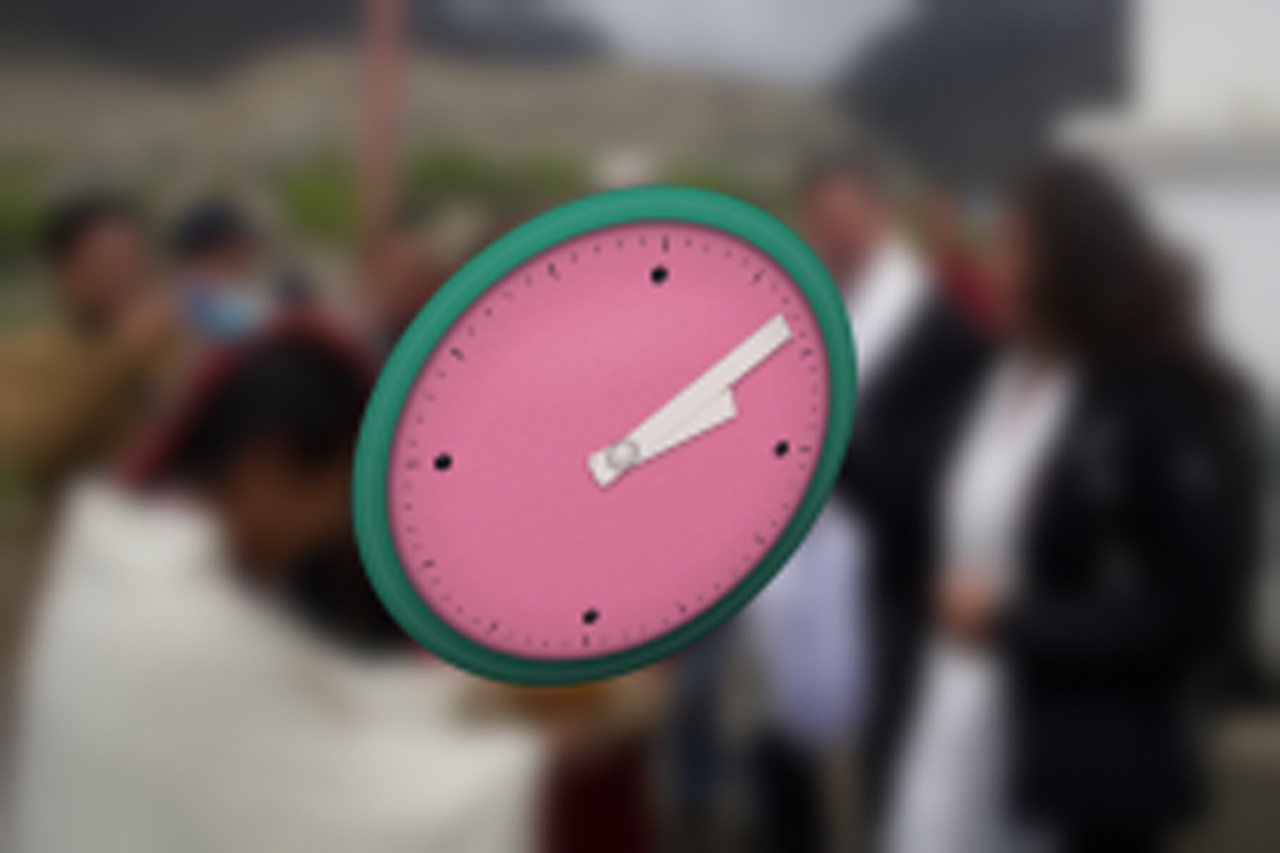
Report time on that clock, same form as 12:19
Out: 2:08
